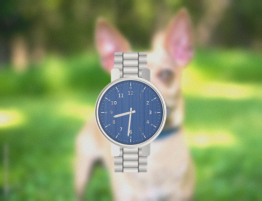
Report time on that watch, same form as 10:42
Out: 8:31
